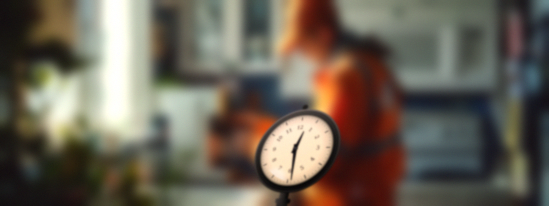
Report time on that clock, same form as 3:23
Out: 12:29
